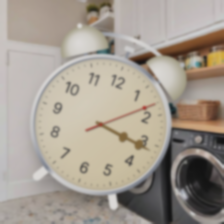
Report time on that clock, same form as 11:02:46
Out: 3:16:08
